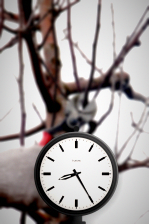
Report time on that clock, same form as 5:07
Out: 8:25
